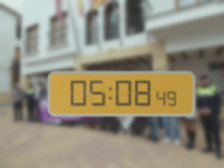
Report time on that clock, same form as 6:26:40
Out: 5:08:49
